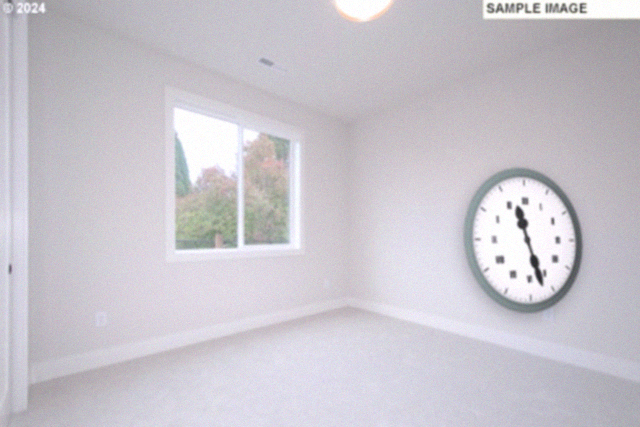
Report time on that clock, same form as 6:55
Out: 11:27
